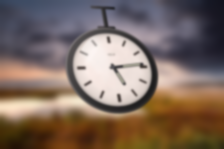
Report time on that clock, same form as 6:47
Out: 5:14
